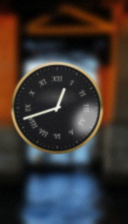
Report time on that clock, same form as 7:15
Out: 12:42
